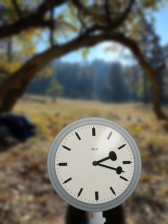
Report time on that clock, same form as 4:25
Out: 2:18
